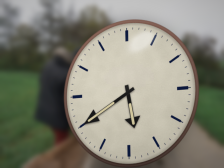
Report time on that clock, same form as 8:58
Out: 5:40
